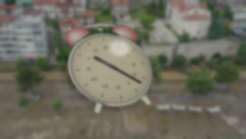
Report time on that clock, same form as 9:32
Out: 10:22
